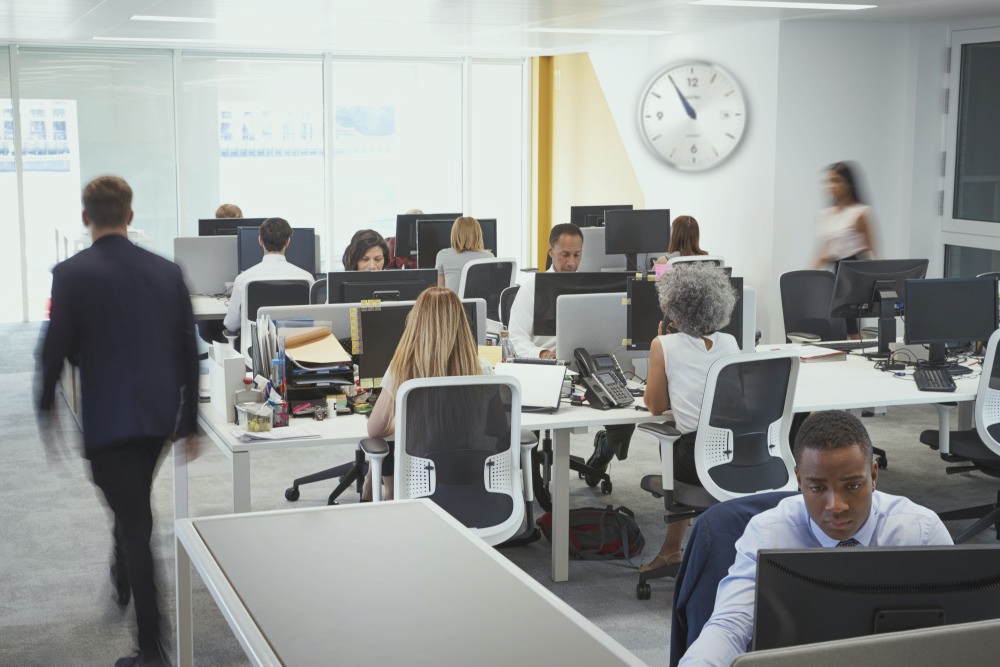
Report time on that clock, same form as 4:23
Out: 10:55
